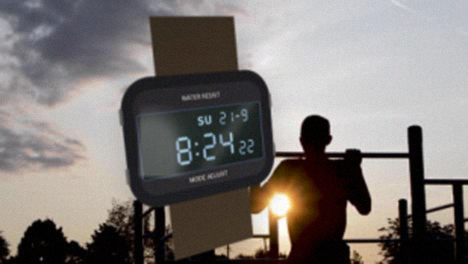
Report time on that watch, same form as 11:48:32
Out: 8:24:22
